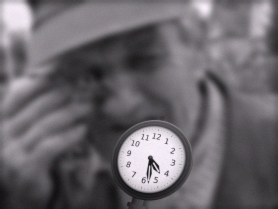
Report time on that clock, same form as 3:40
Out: 4:28
